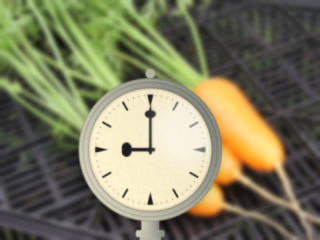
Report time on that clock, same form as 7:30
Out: 9:00
